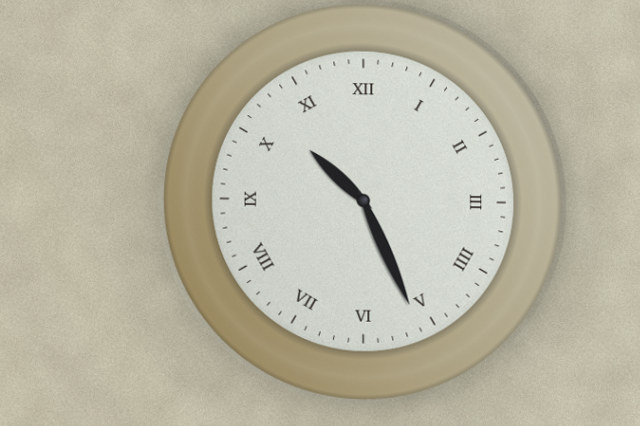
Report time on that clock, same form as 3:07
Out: 10:26
